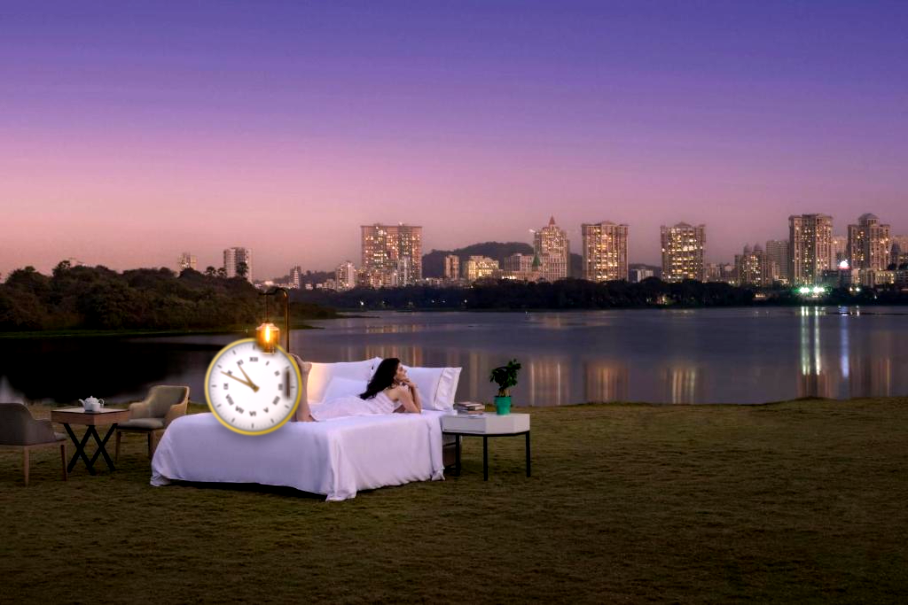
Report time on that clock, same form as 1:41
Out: 10:49
